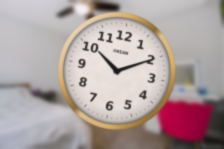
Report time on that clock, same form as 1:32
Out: 10:10
